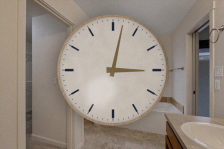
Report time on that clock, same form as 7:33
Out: 3:02
